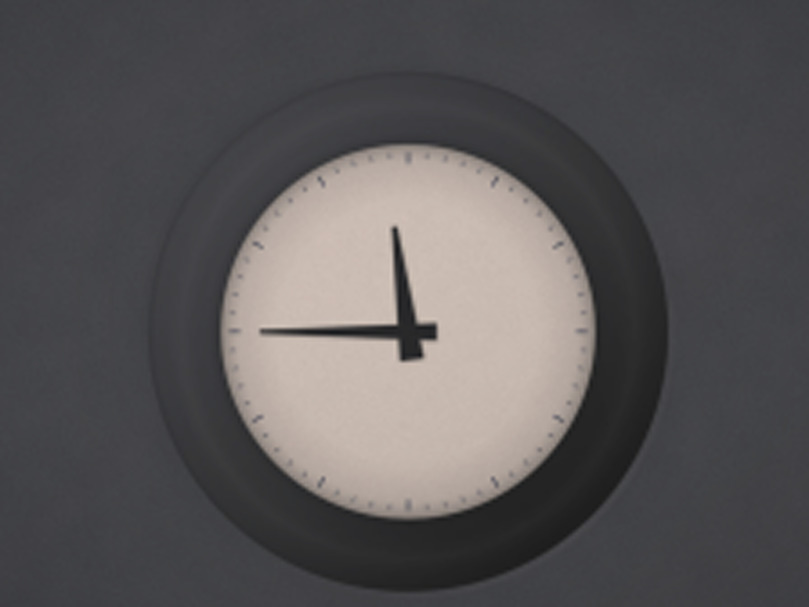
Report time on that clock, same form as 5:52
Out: 11:45
